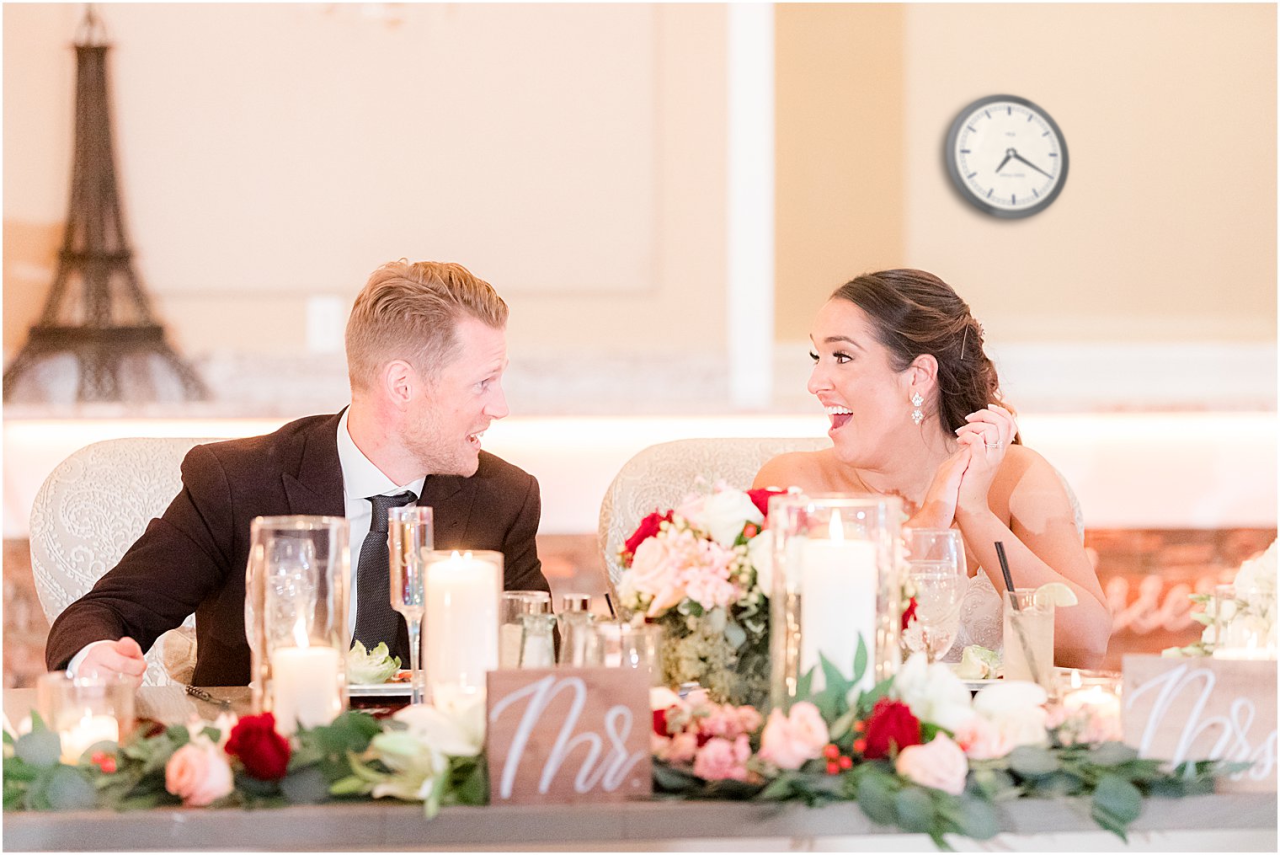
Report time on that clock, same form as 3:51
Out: 7:20
